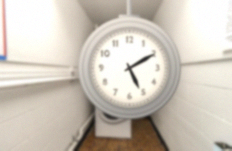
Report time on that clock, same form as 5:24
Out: 5:10
